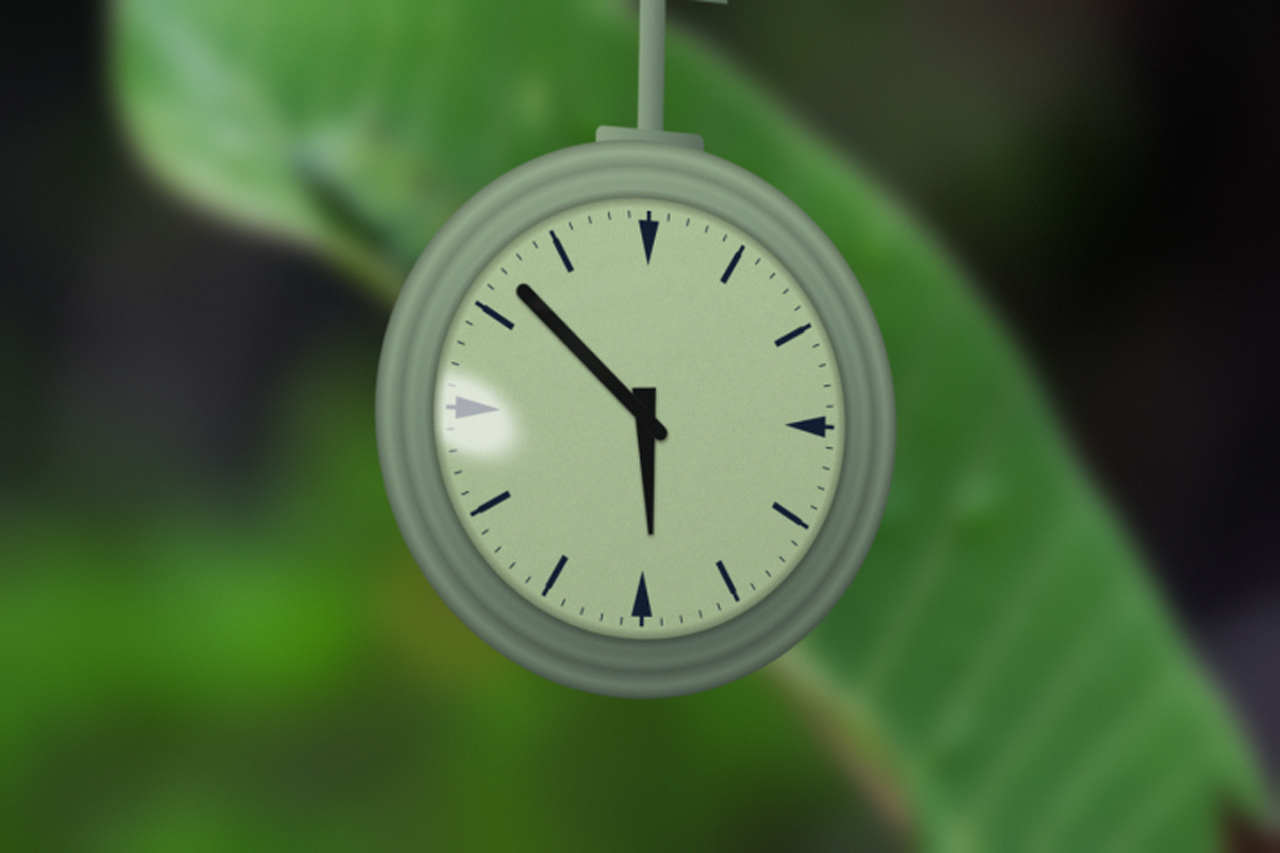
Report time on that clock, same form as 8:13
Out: 5:52
